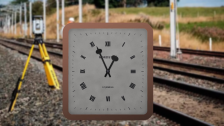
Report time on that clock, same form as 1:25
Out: 12:56
